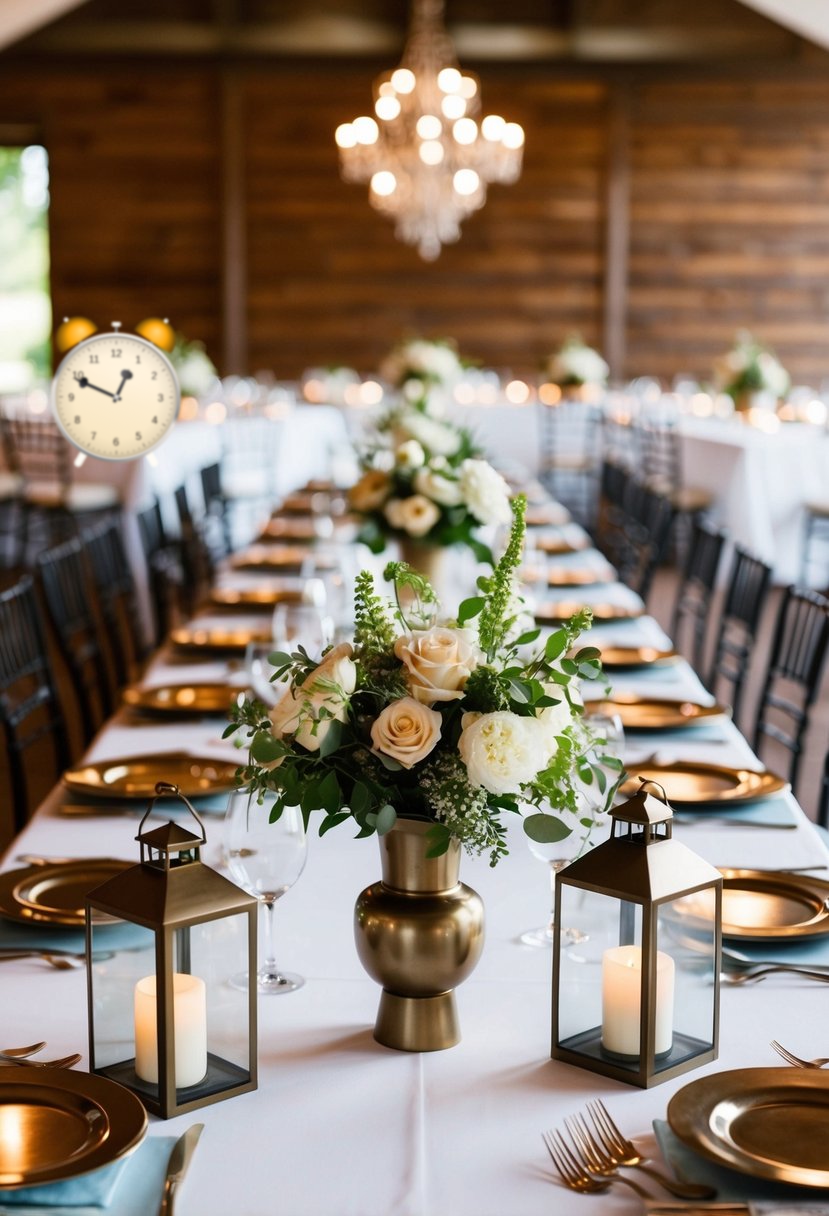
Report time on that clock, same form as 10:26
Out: 12:49
